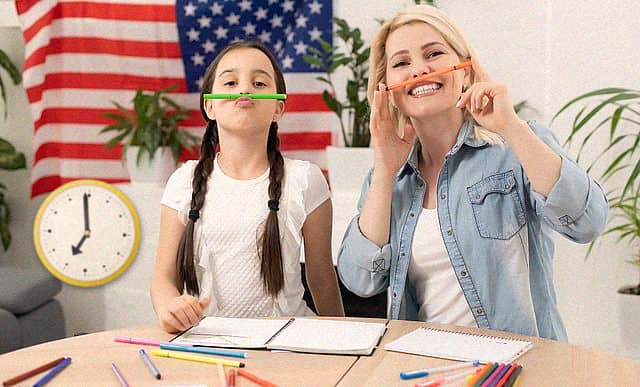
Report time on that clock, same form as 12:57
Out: 6:59
